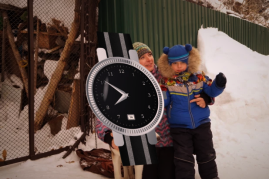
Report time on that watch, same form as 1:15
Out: 7:51
